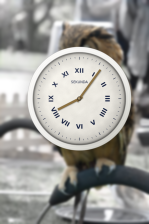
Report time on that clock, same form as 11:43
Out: 8:06
